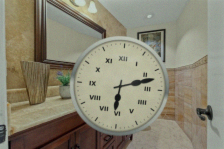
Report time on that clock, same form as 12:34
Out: 6:12
